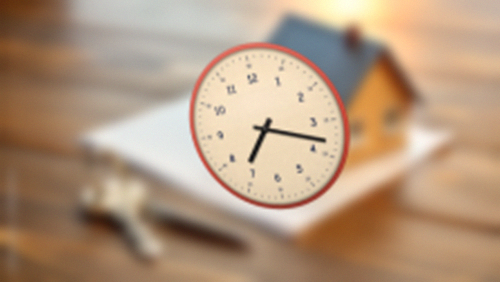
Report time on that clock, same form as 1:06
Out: 7:18
